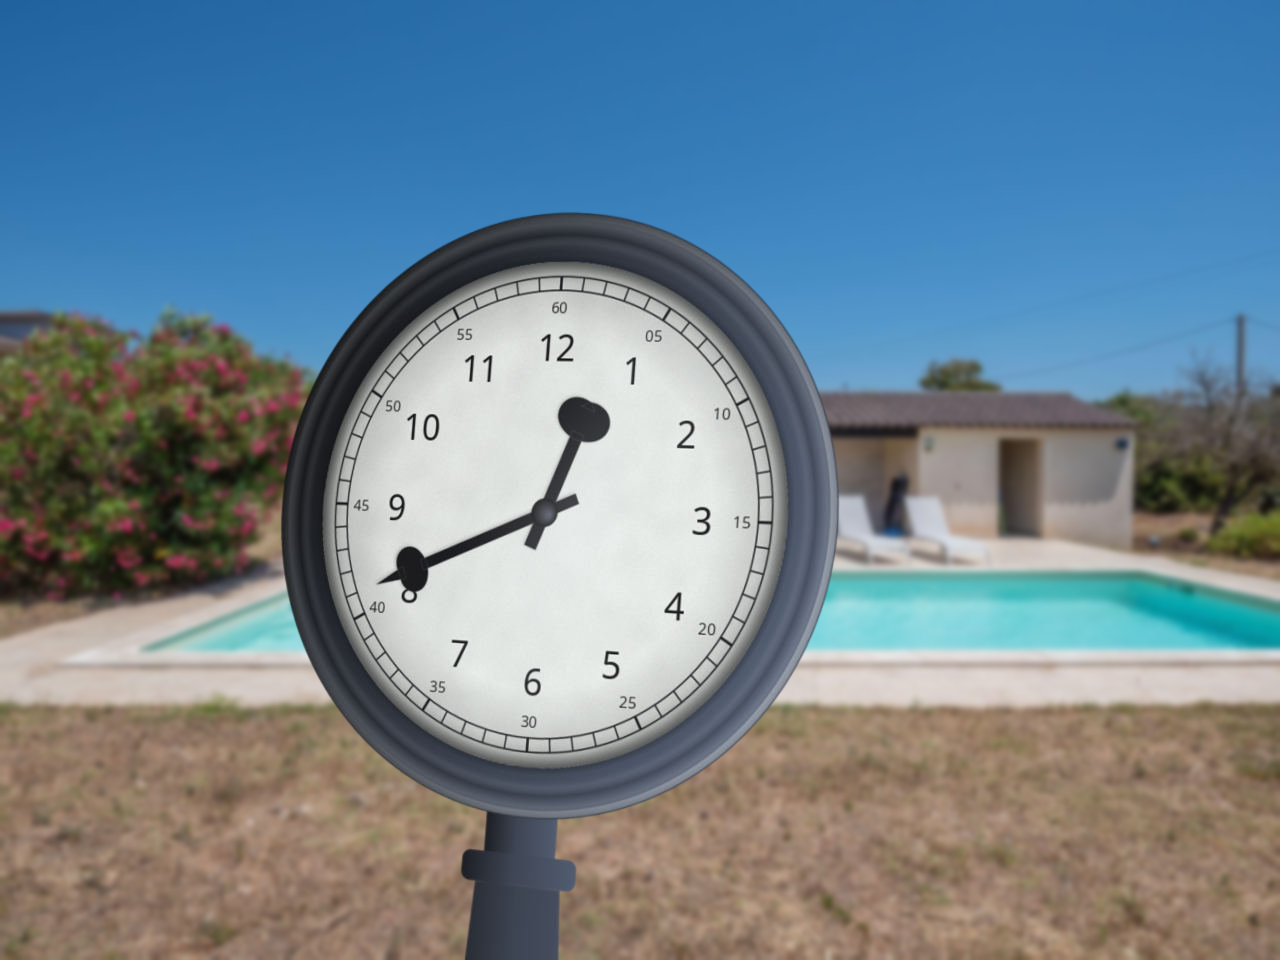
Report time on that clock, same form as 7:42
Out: 12:41
